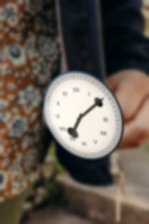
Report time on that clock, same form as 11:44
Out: 7:09
